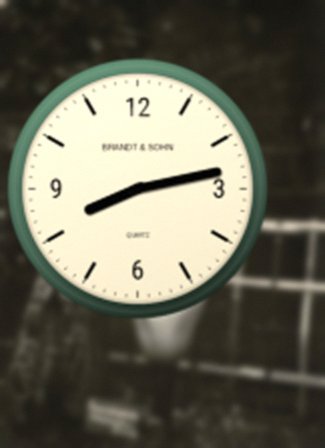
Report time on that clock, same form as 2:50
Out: 8:13
